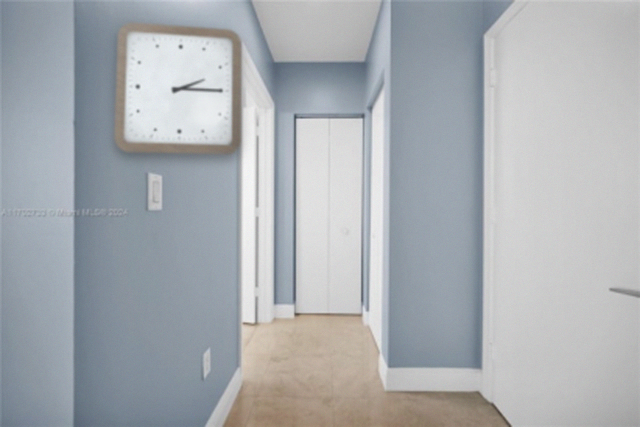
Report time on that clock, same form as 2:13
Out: 2:15
